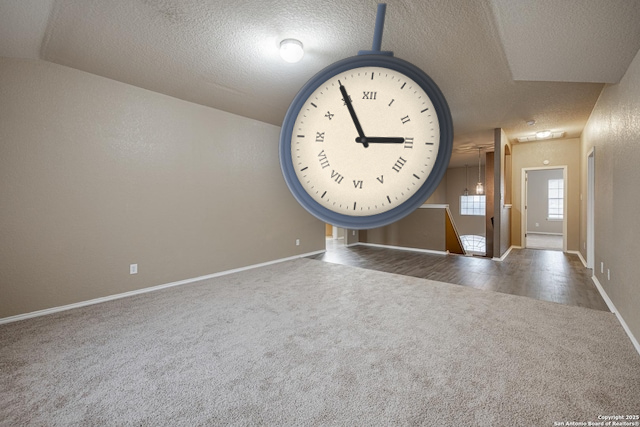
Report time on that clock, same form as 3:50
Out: 2:55
